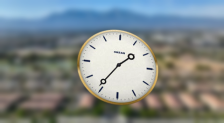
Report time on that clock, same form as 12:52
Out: 1:36
